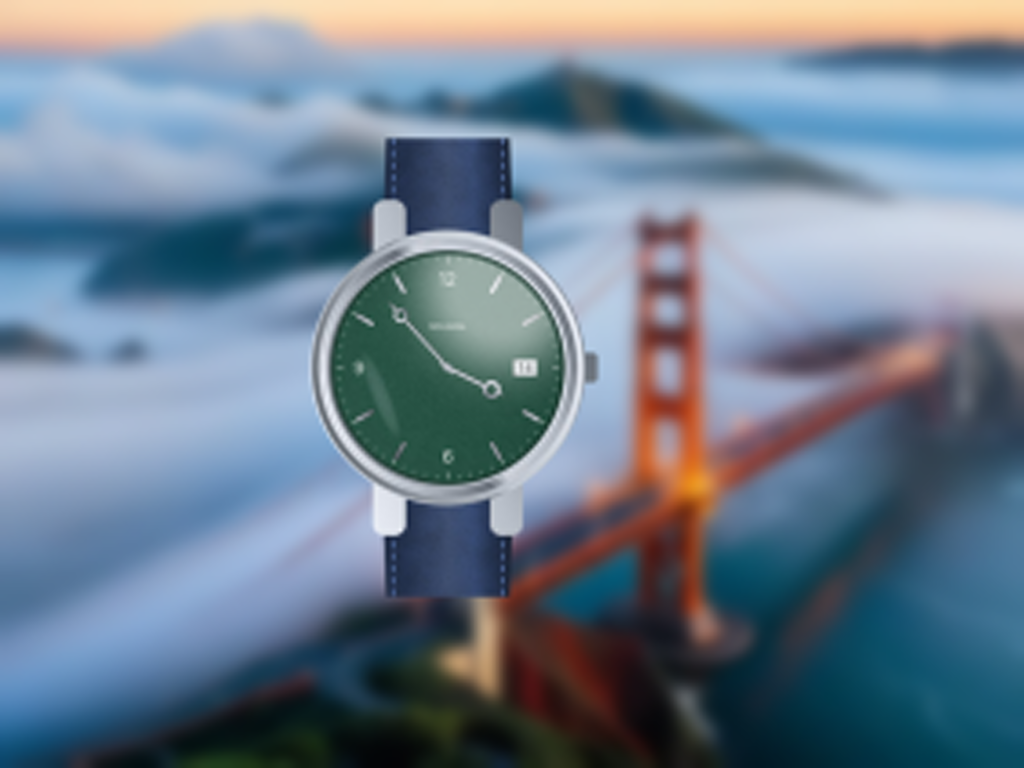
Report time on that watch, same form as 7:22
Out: 3:53
